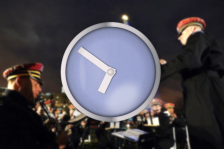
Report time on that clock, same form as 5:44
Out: 6:51
